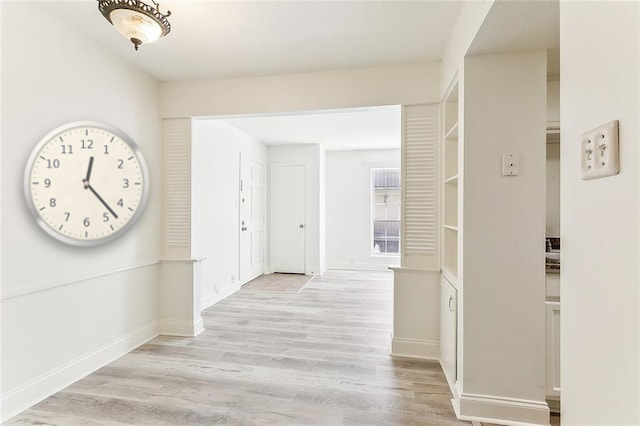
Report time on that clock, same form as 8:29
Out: 12:23
